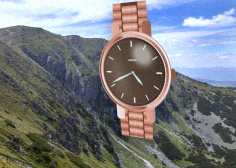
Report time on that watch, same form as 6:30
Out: 4:41
